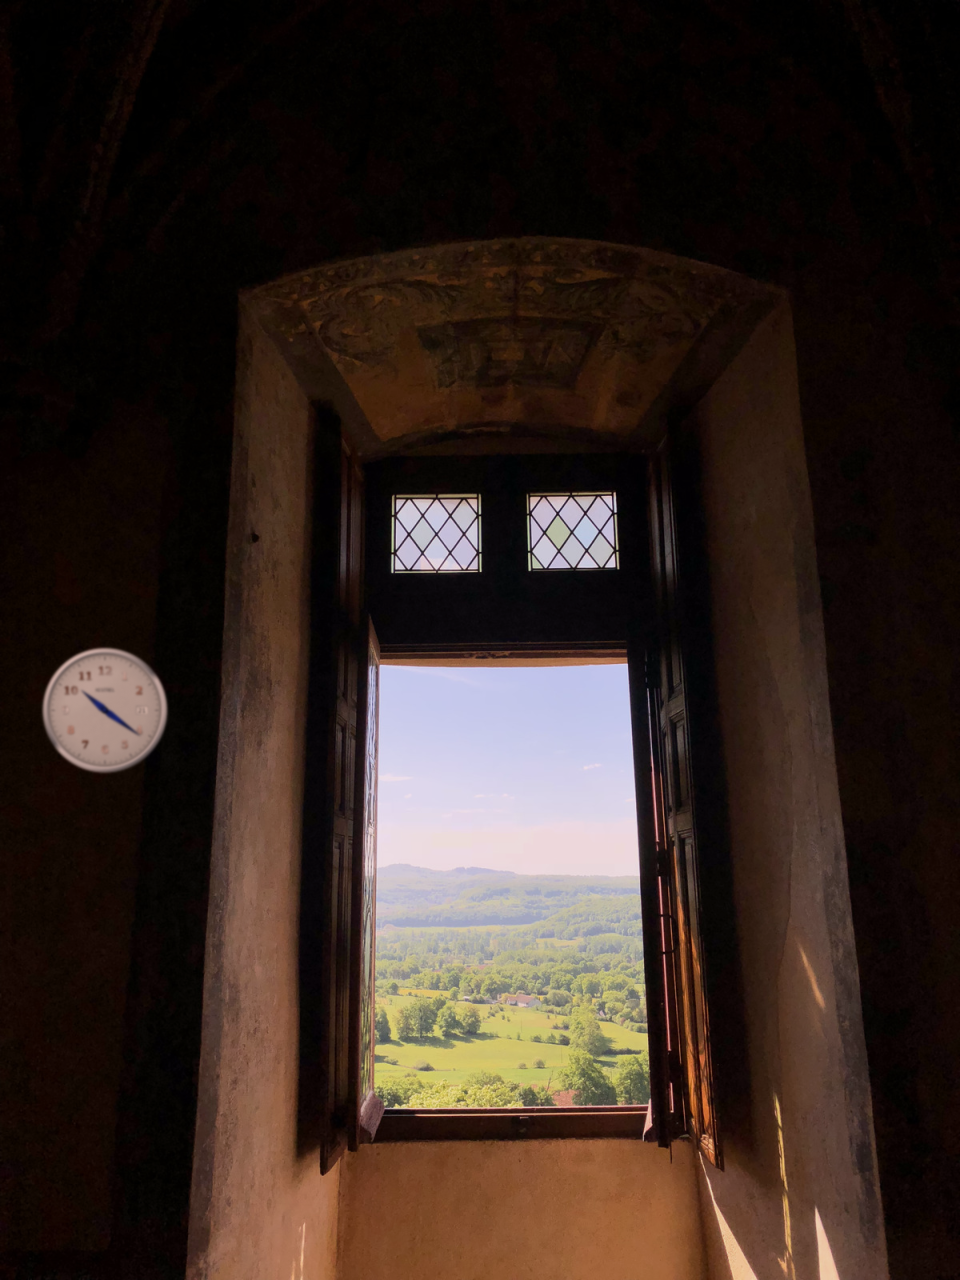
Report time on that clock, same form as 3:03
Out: 10:21
